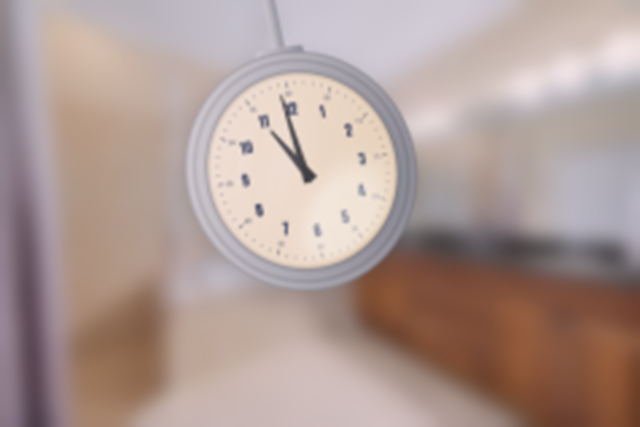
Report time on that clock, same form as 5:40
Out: 10:59
